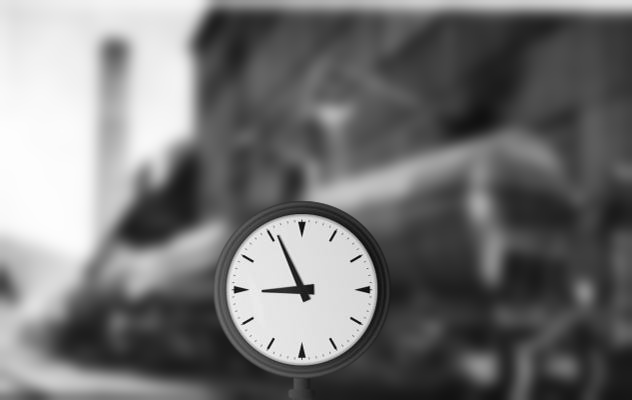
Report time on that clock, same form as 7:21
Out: 8:56
